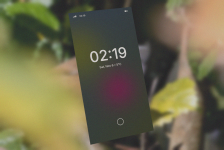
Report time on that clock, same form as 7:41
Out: 2:19
